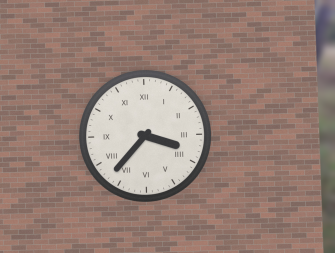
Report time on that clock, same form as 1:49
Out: 3:37
